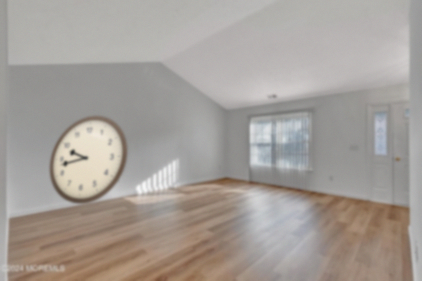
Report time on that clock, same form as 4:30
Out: 9:43
